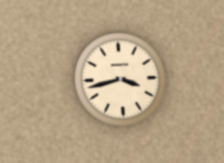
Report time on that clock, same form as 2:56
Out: 3:43
